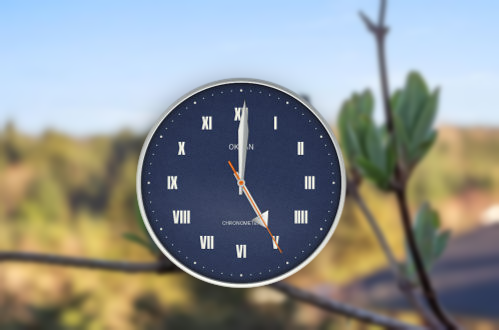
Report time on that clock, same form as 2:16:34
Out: 5:00:25
